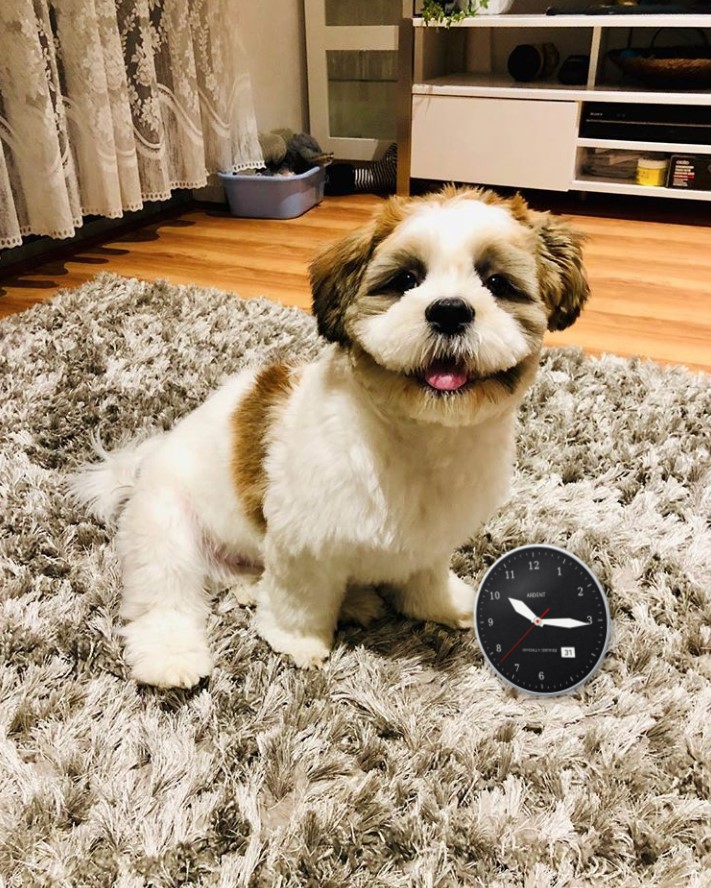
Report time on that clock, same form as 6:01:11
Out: 10:15:38
